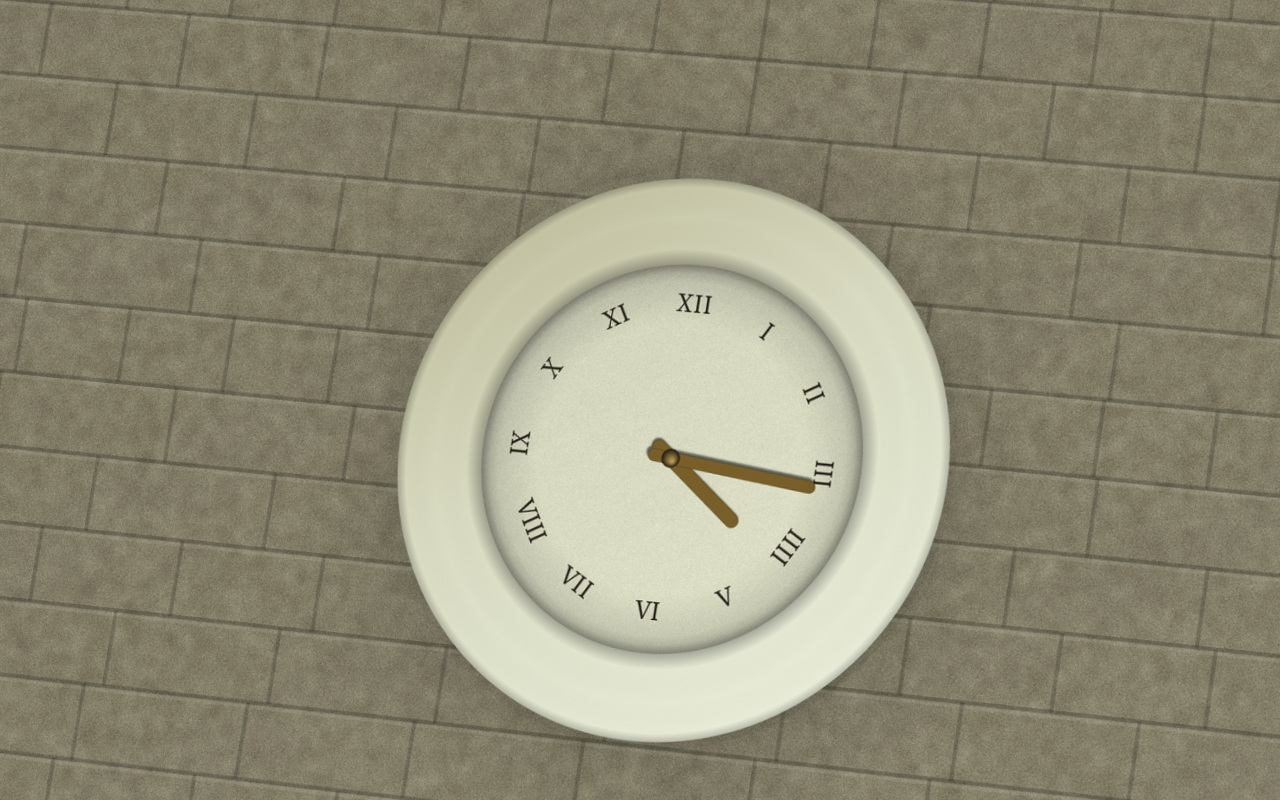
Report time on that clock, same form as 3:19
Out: 4:16
